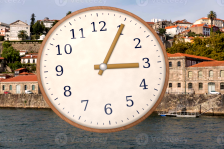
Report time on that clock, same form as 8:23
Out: 3:05
